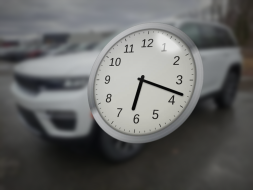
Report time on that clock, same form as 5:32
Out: 6:18
